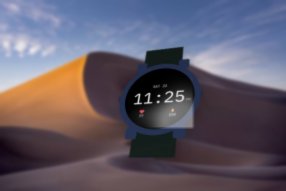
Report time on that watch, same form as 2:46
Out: 11:25
